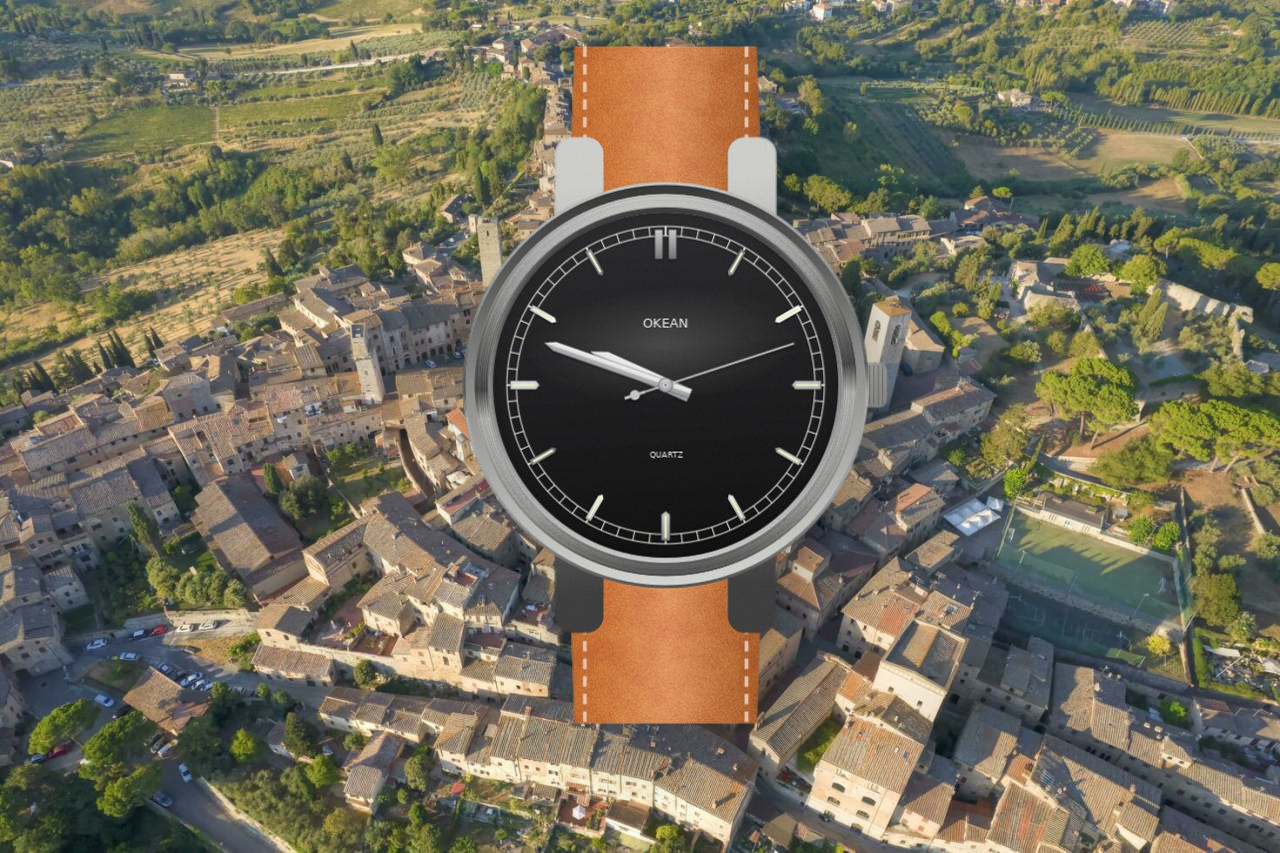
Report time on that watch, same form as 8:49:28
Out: 9:48:12
